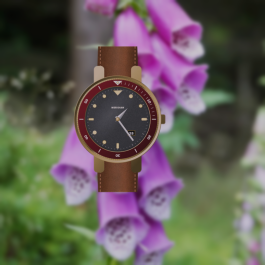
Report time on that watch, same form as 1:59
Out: 1:24
